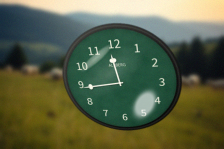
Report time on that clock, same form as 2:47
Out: 11:44
